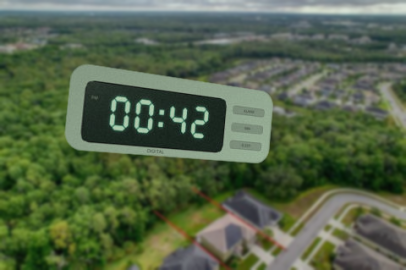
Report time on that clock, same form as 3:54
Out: 0:42
